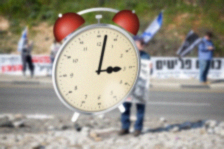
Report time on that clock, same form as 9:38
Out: 3:02
